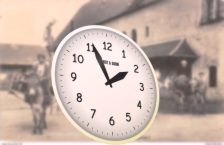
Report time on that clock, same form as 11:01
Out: 1:56
